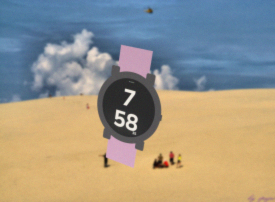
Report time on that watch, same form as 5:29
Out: 7:58
